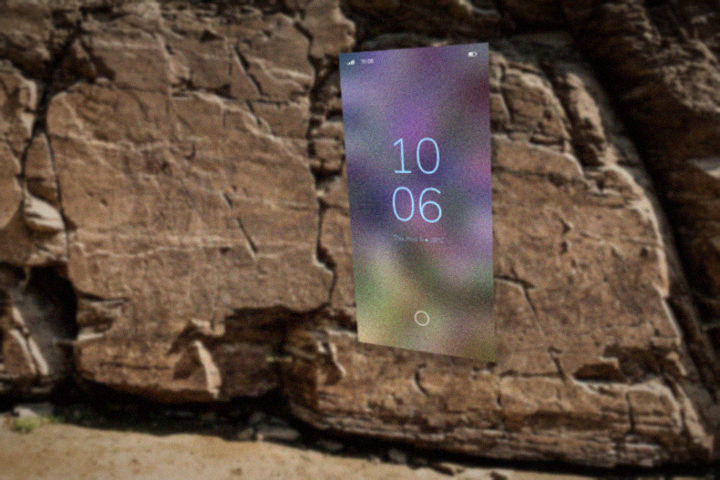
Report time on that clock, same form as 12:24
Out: 10:06
